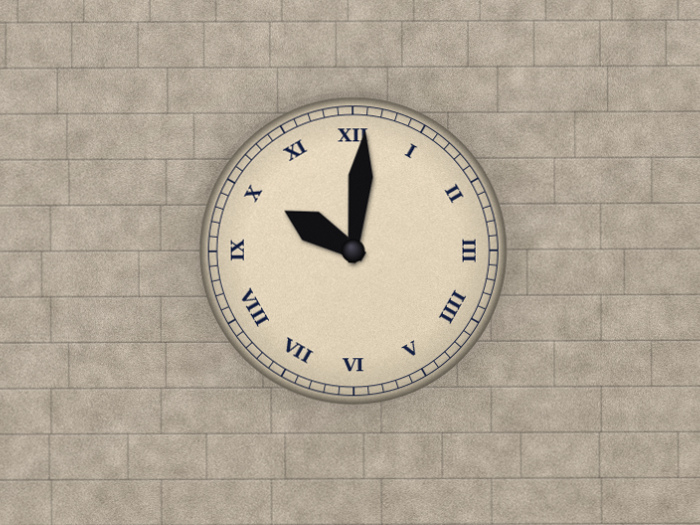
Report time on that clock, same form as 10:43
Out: 10:01
